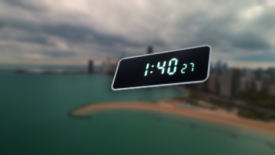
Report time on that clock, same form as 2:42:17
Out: 1:40:27
